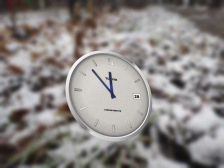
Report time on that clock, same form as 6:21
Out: 11:53
